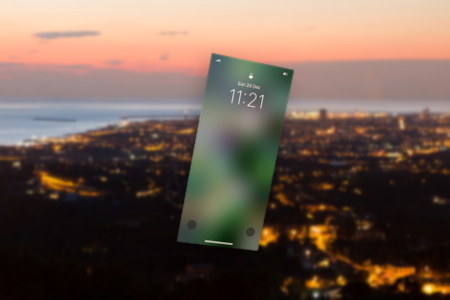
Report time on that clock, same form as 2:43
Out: 11:21
